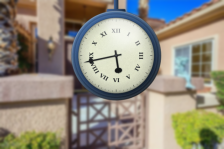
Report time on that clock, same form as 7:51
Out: 5:43
